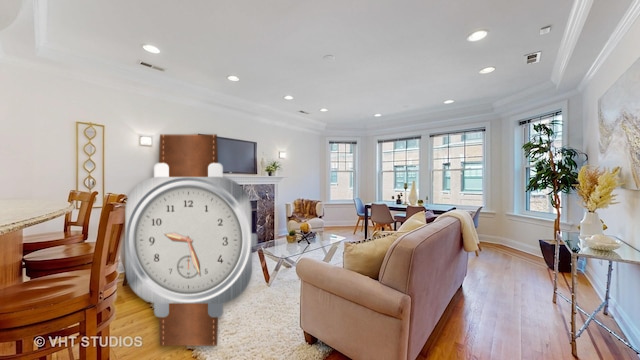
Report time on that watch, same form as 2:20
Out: 9:27
